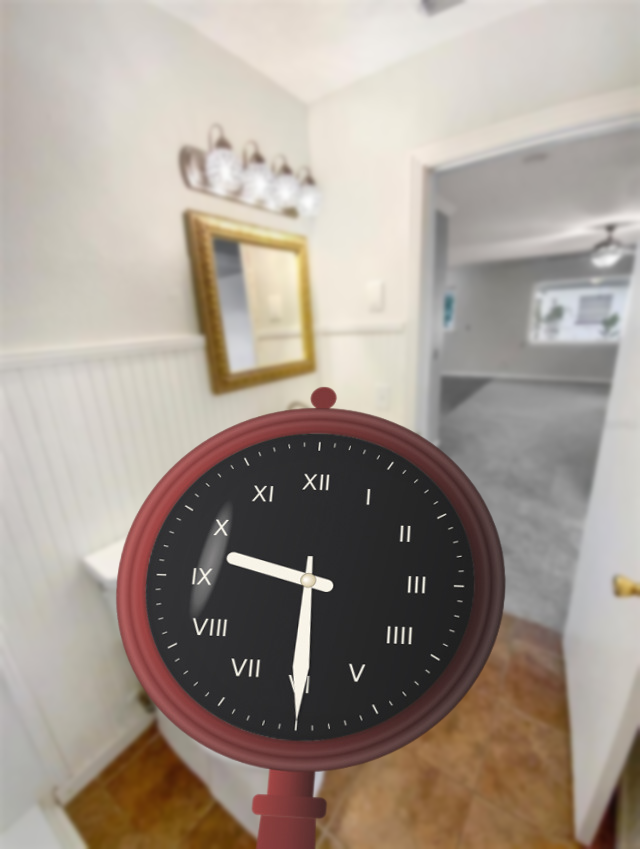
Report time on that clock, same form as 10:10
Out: 9:30
